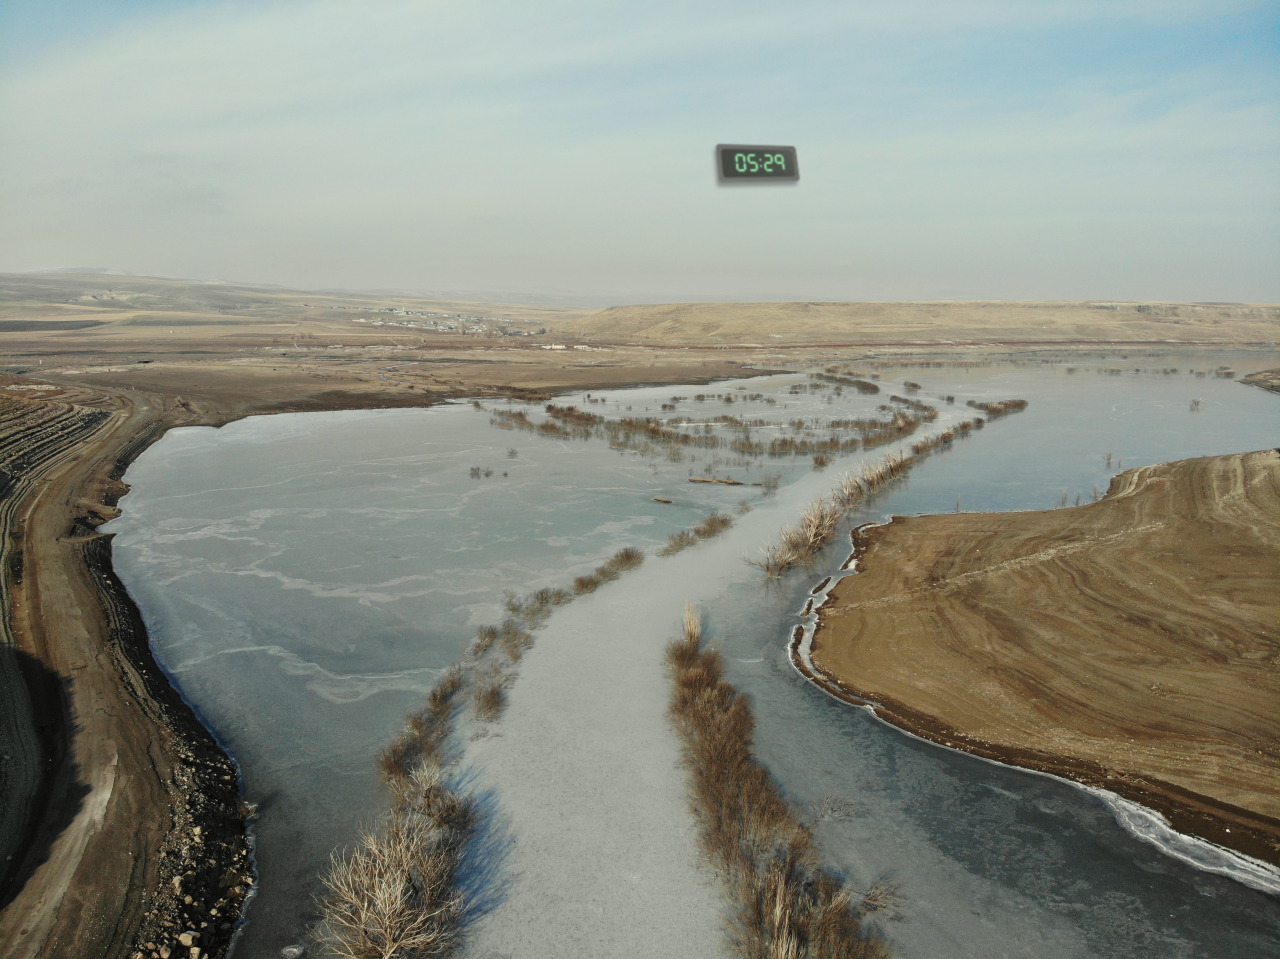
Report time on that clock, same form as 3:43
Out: 5:29
